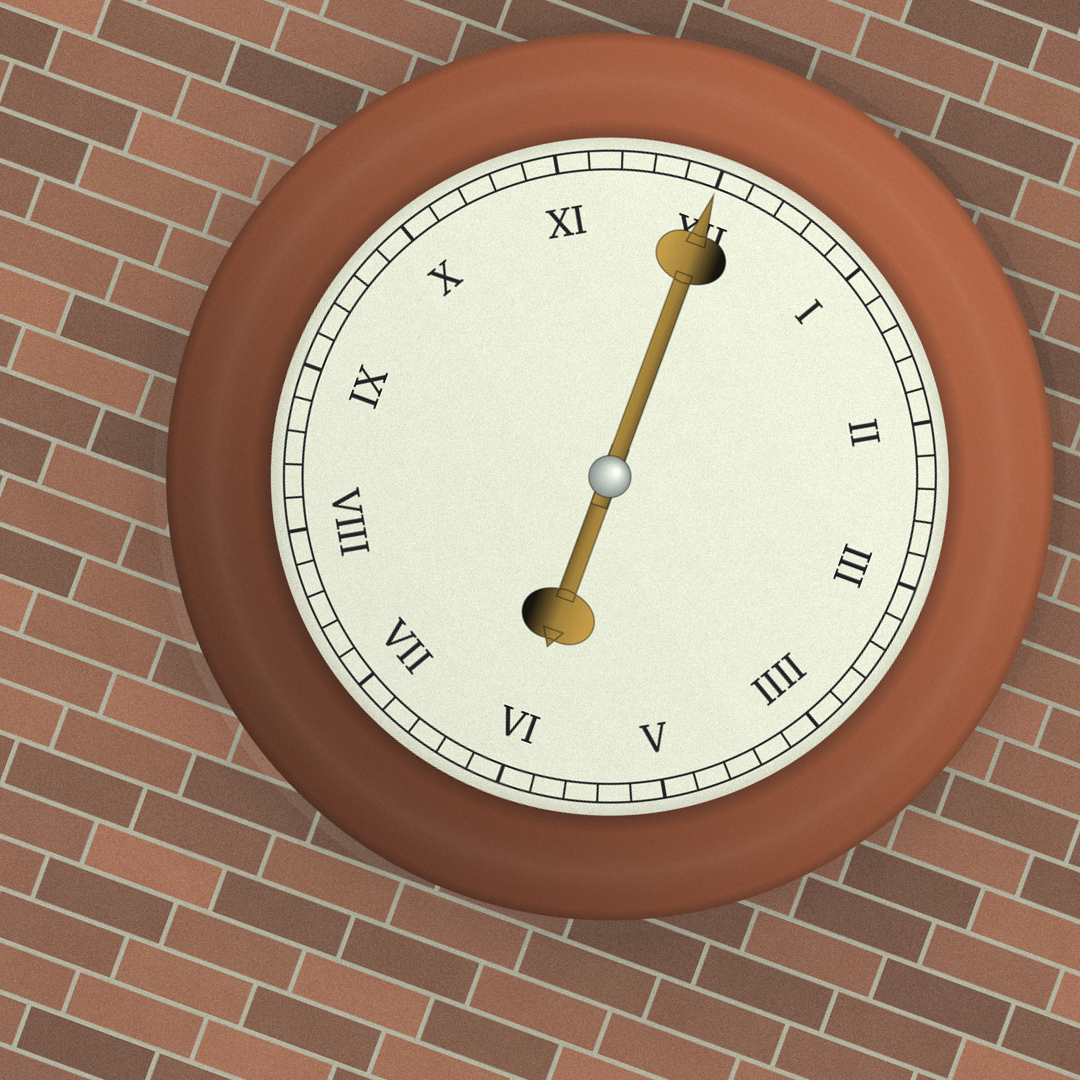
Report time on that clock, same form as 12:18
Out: 6:00
